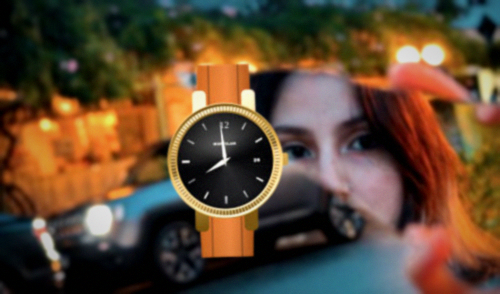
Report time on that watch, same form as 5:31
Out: 7:59
